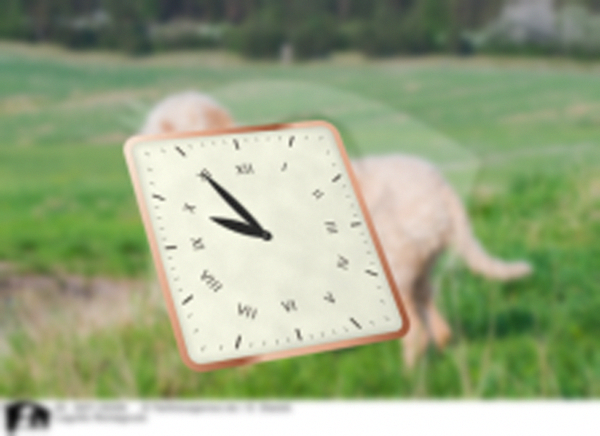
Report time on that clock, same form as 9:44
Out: 9:55
